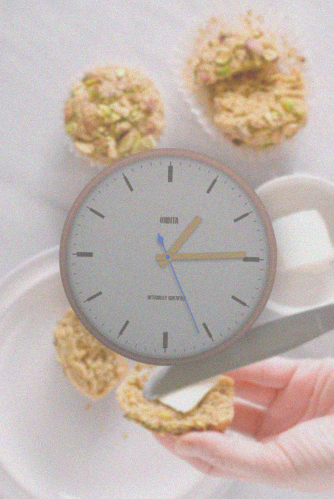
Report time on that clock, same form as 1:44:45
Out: 1:14:26
